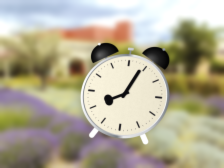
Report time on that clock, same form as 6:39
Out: 8:04
